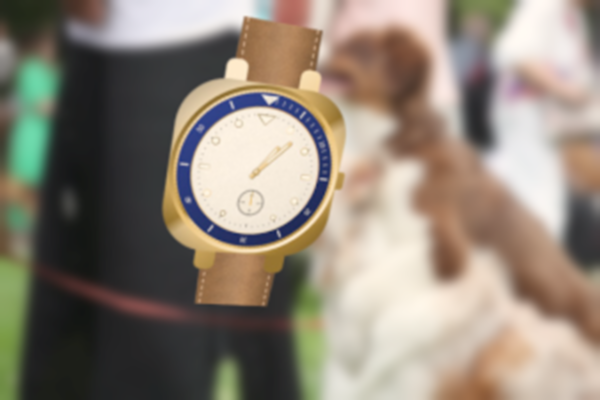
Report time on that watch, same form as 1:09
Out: 1:07
